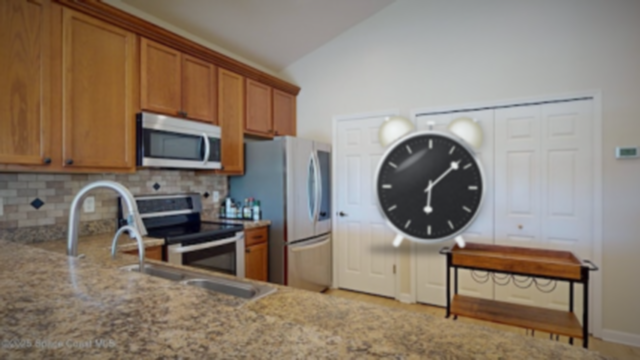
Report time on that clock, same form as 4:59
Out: 6:08
